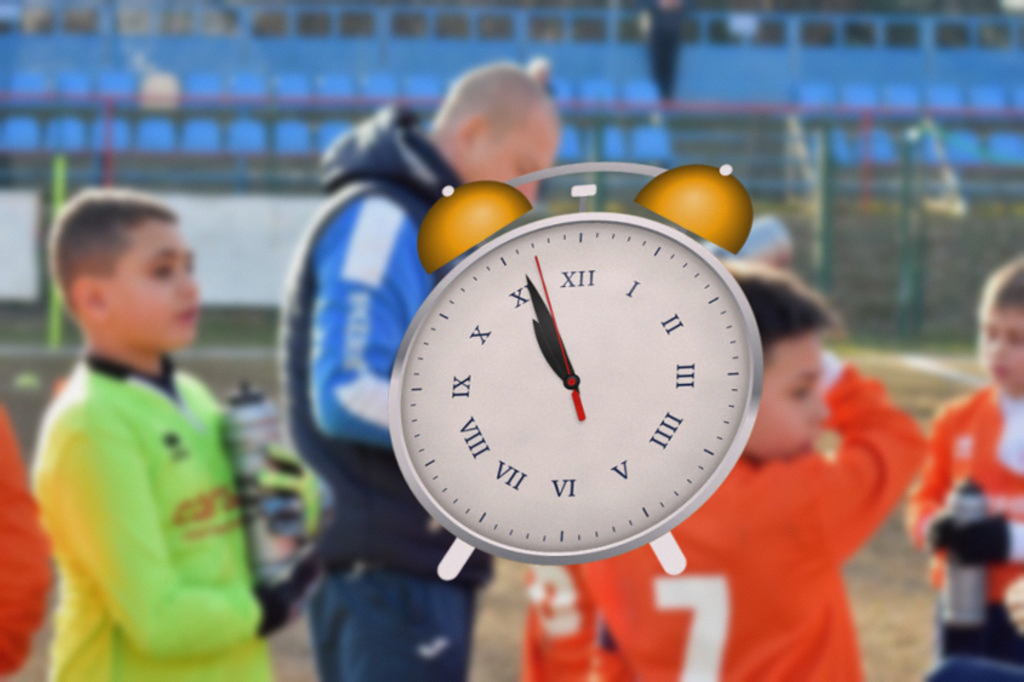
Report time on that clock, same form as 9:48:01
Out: 10:55:57
